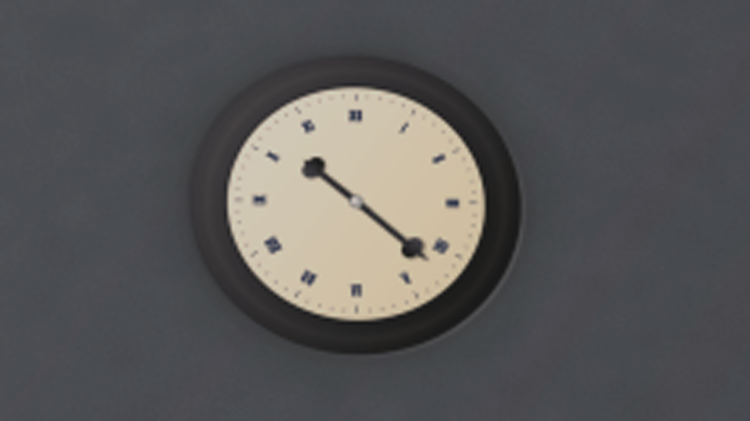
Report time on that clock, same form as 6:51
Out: 10:22
